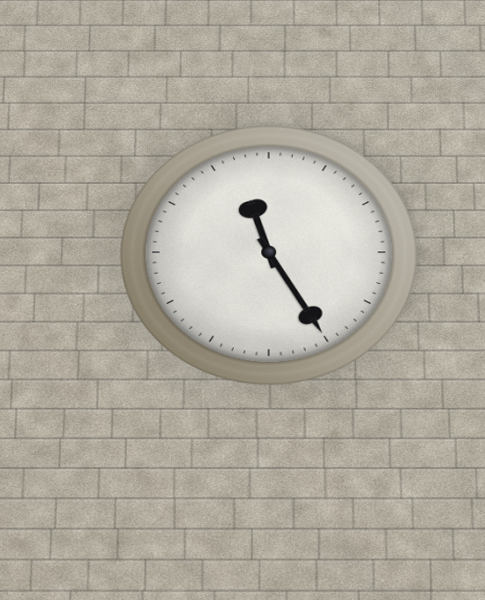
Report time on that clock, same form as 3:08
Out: 11:25
